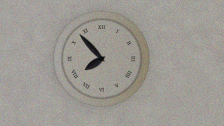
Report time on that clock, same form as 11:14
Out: 7:53
